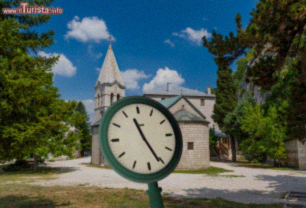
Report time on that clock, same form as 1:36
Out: 11:26
